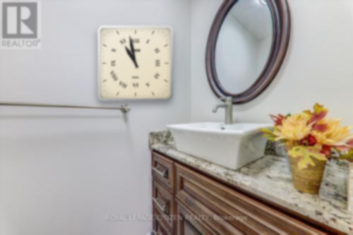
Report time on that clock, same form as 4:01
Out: 10:58
